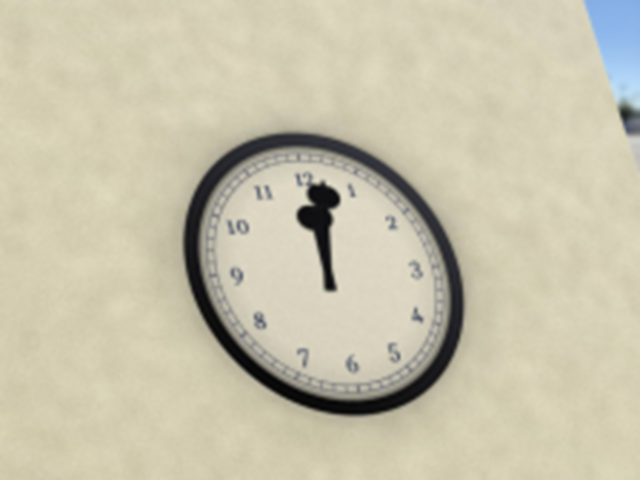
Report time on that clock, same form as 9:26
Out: 12:02
